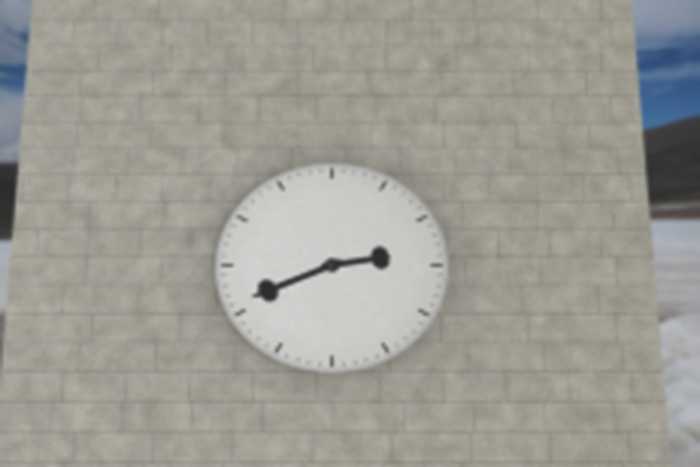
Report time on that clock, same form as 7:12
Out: 2:41
